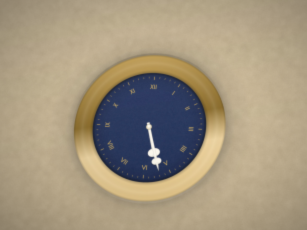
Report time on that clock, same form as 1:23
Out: 5:27
